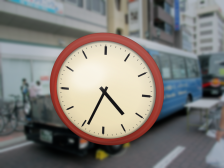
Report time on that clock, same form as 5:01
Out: 4:34
